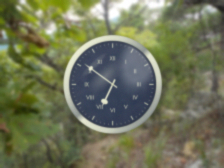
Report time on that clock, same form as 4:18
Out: 6:51
